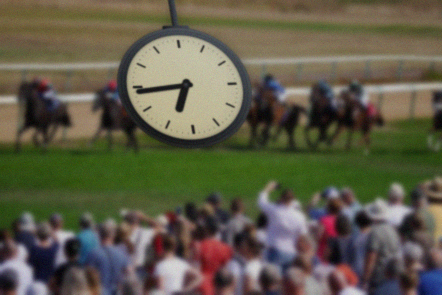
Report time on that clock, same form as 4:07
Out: 6:44
